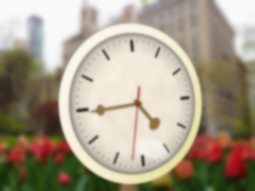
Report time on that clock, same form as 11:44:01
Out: 4:44:32
